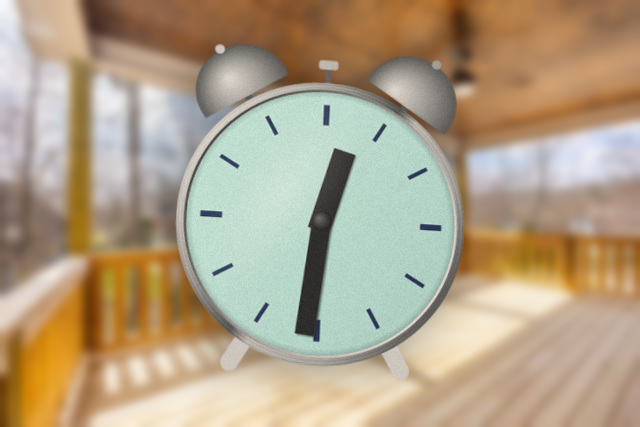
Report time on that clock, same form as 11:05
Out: 12:31
